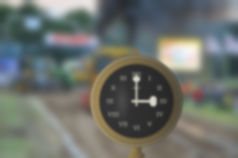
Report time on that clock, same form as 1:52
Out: 3:00
